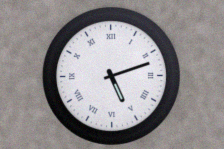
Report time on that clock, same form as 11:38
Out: 5:12
